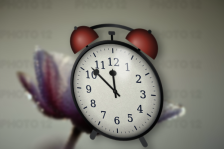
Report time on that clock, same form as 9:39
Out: 11:52
